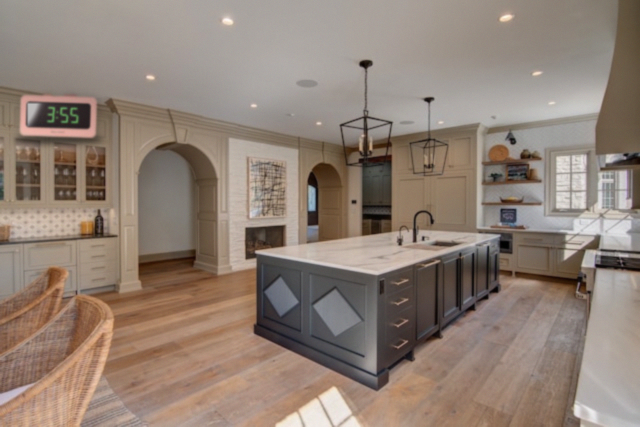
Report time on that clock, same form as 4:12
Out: 3:55
